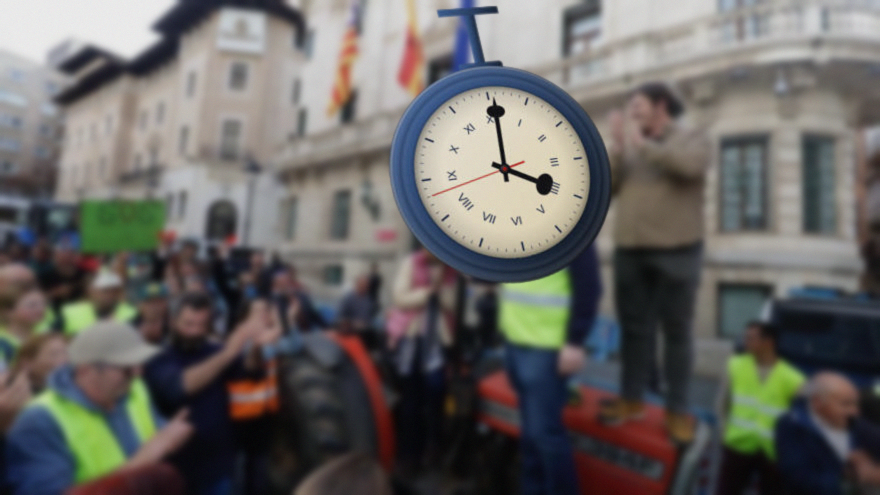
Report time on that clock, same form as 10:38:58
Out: 4:00:43
